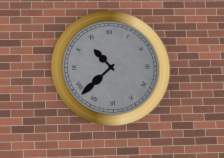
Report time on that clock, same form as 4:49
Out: 10:38
